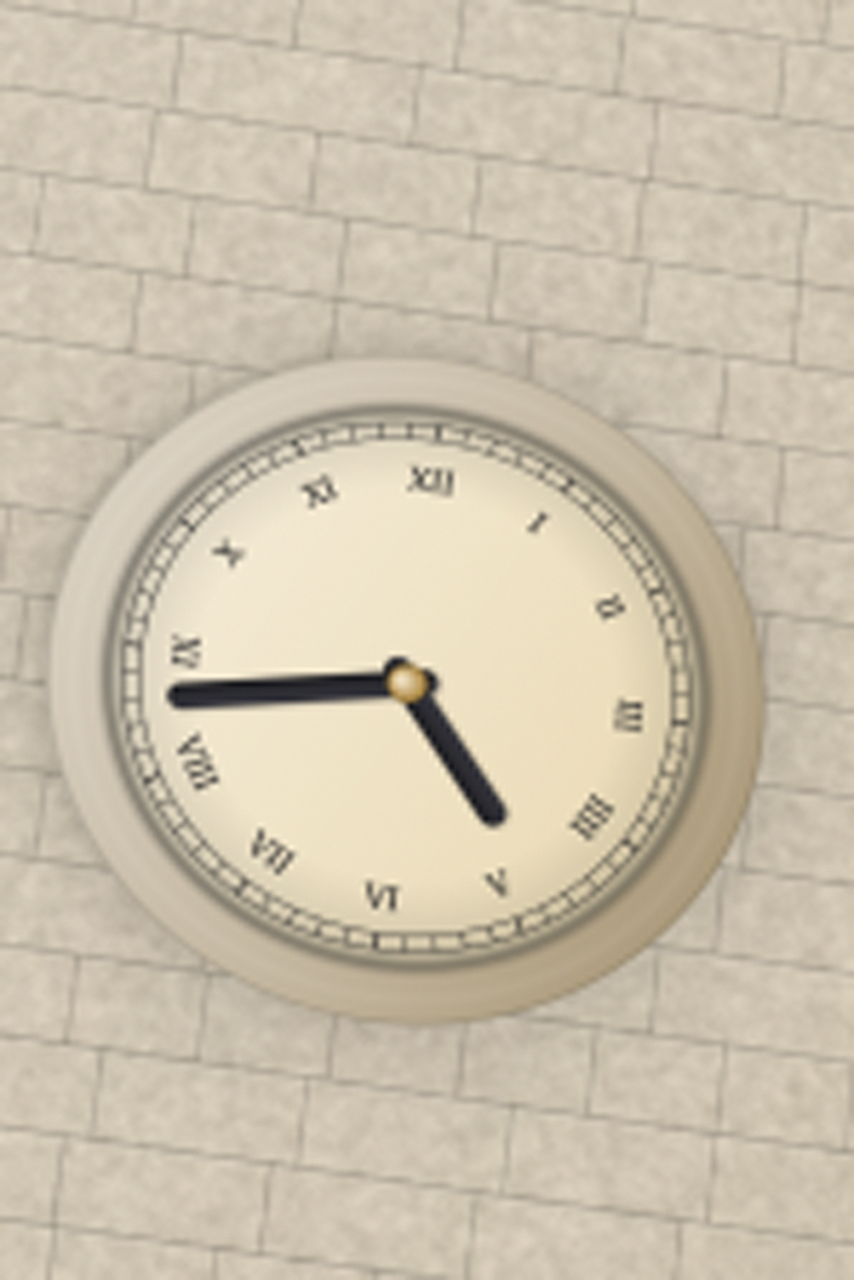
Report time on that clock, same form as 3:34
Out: 4:43
